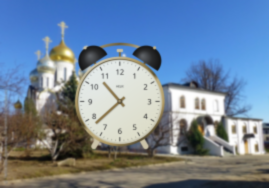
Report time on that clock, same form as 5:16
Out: 10:38
